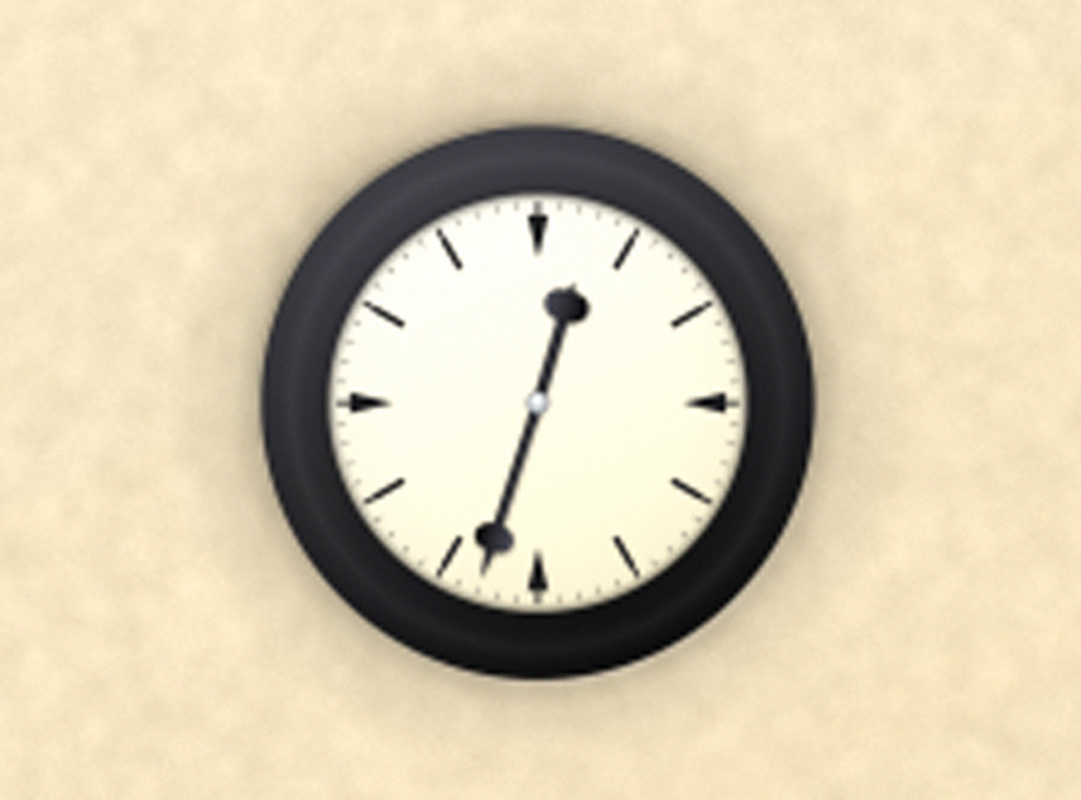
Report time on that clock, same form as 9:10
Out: 12:33
